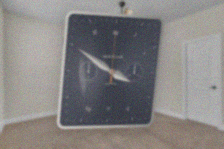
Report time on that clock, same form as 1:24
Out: 3:50
